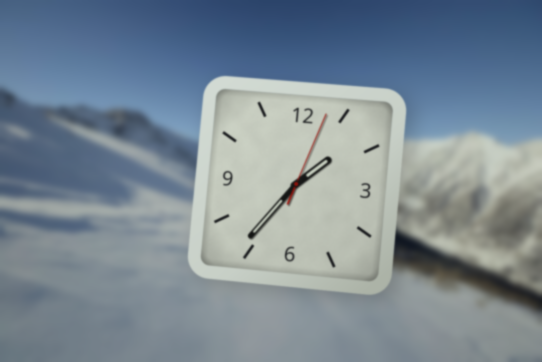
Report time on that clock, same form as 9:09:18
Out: 1:36:03
